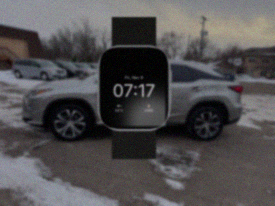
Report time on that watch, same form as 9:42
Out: 7:17
